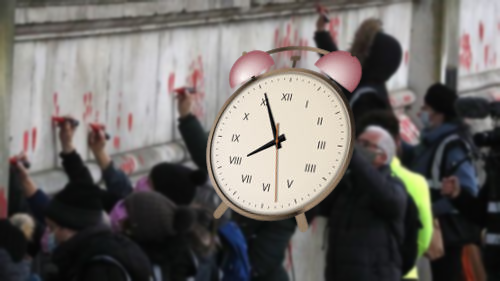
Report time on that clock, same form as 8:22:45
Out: 7:55:28
